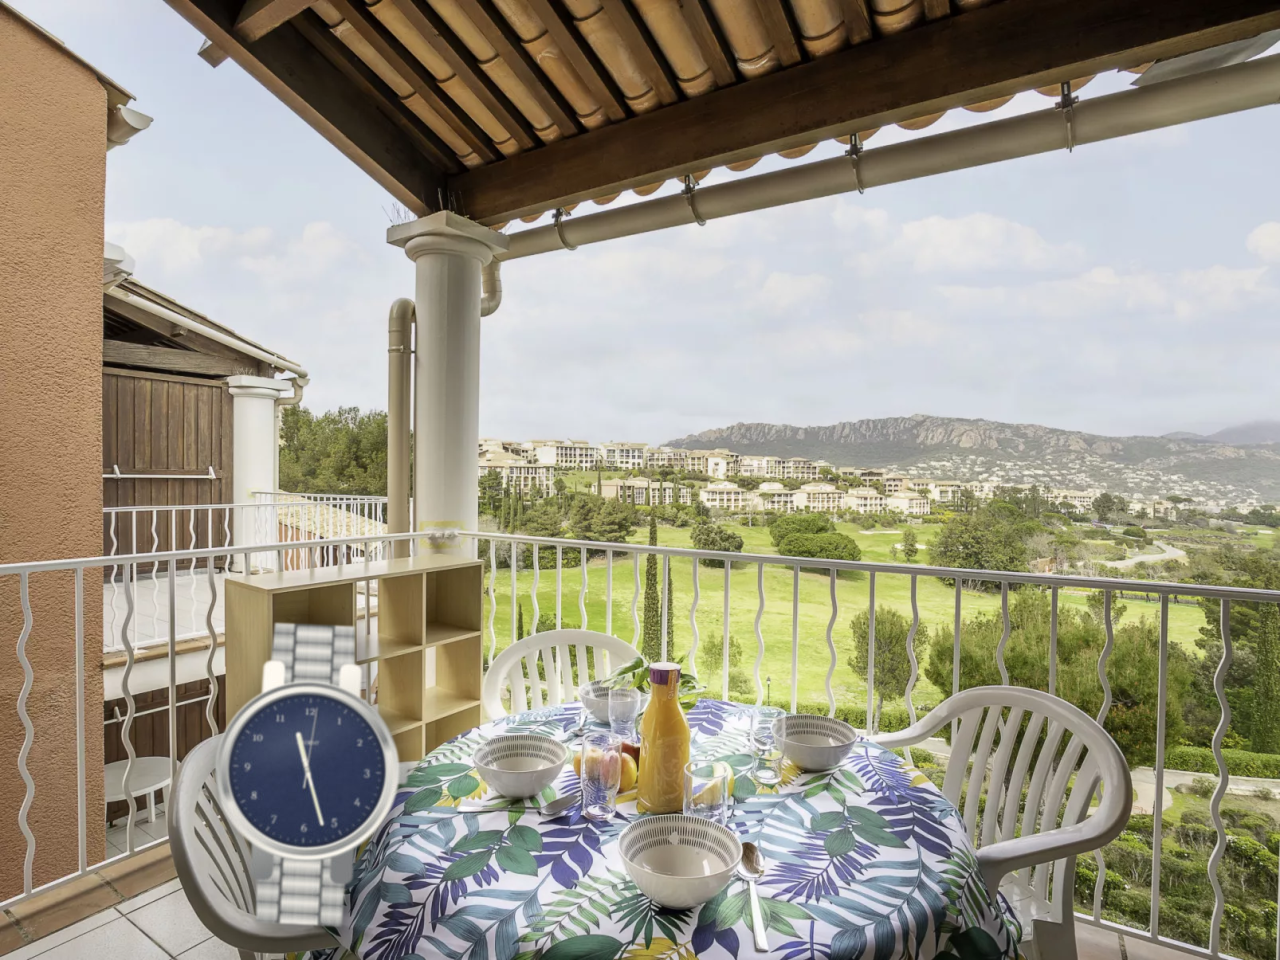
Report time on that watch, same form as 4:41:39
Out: 11:27:01
